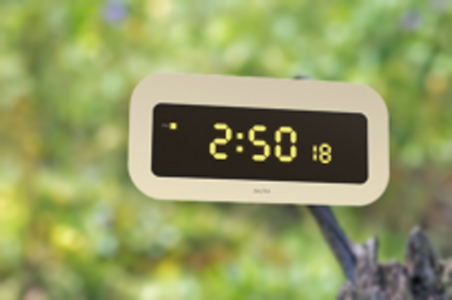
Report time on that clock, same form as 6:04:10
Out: 2:50:18
